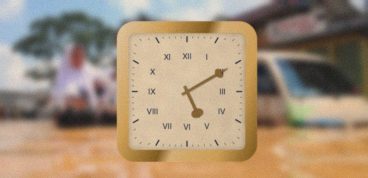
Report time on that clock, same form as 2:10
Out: 5:10
